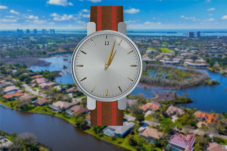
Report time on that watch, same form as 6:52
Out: 1:03
